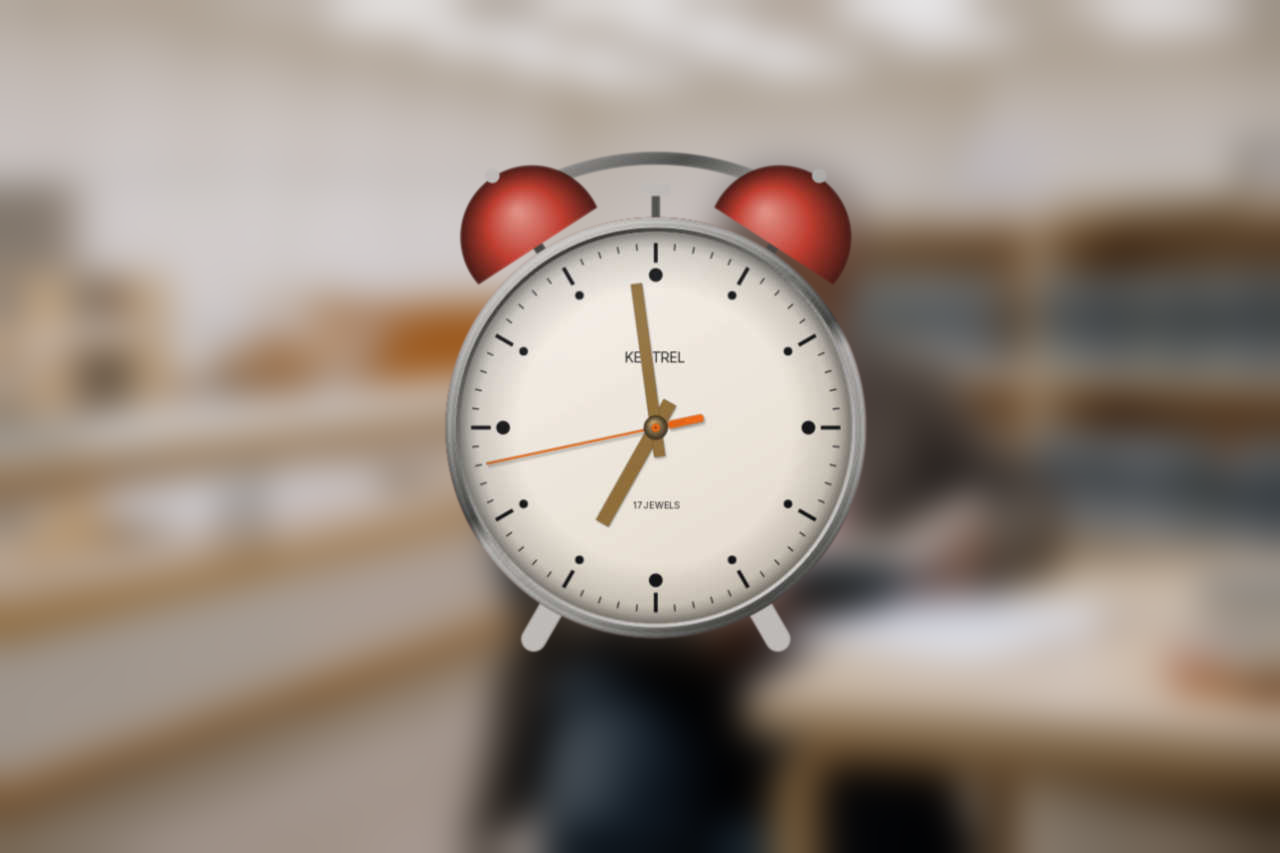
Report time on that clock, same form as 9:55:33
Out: 6:58:43
